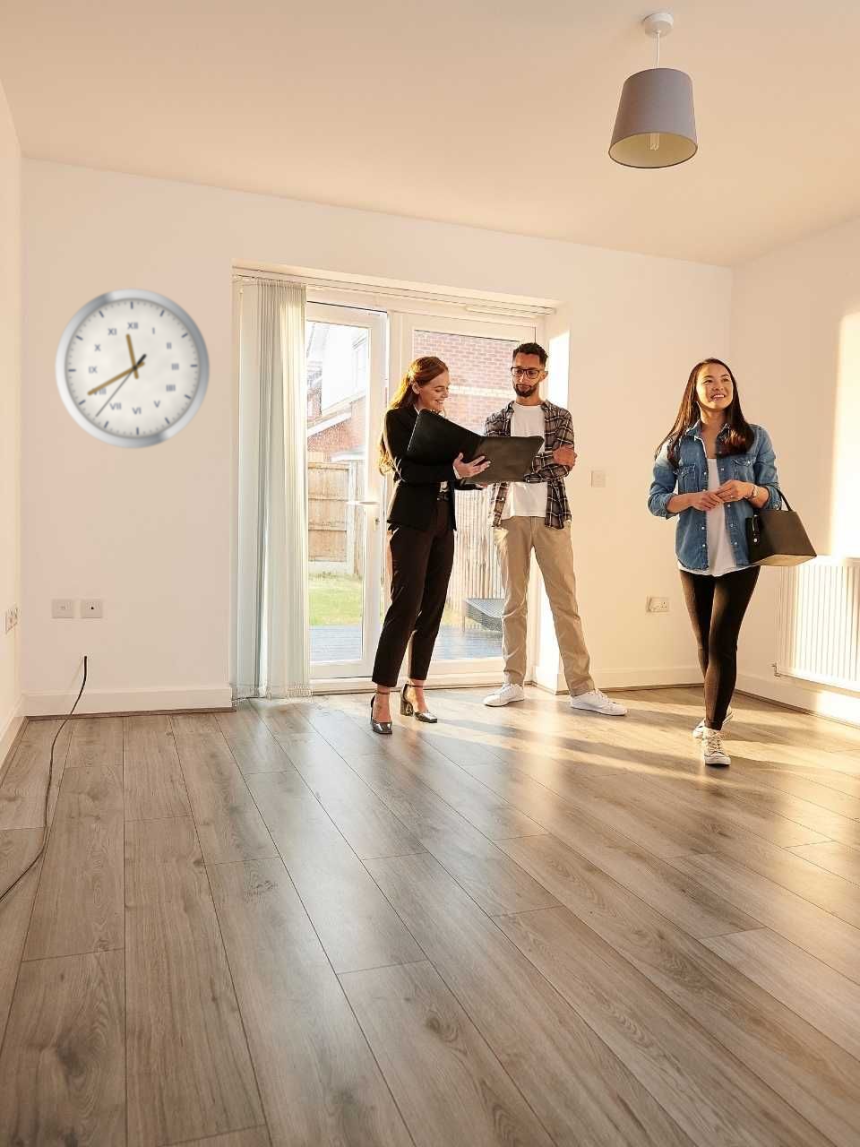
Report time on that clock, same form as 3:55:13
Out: 11:40:37
